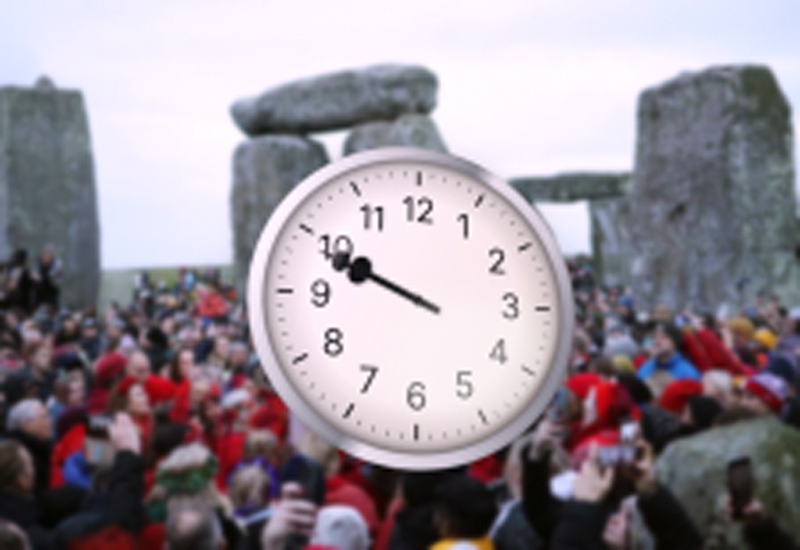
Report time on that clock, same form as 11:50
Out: 9:49
